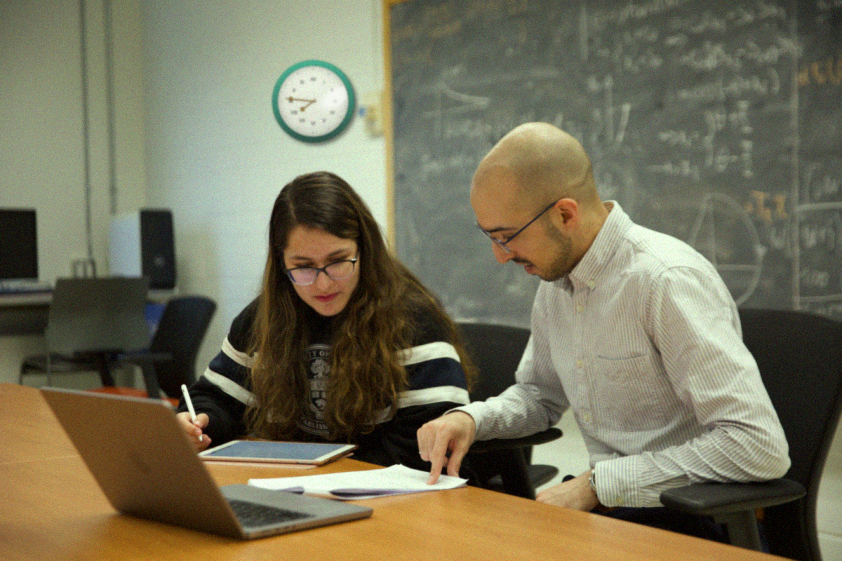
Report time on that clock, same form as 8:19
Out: 7:46
